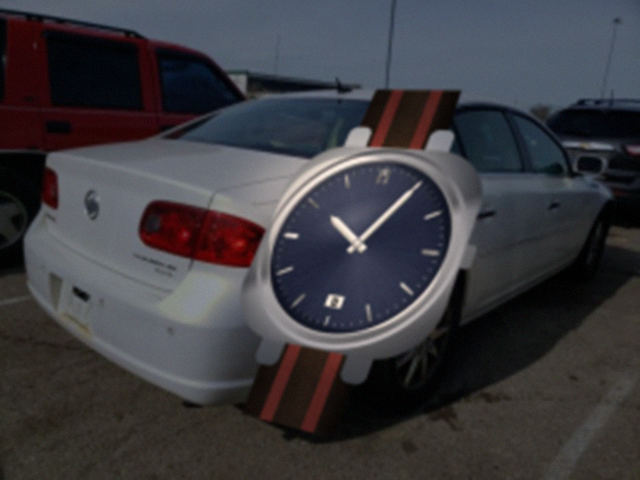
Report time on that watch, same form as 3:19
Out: 10:05
